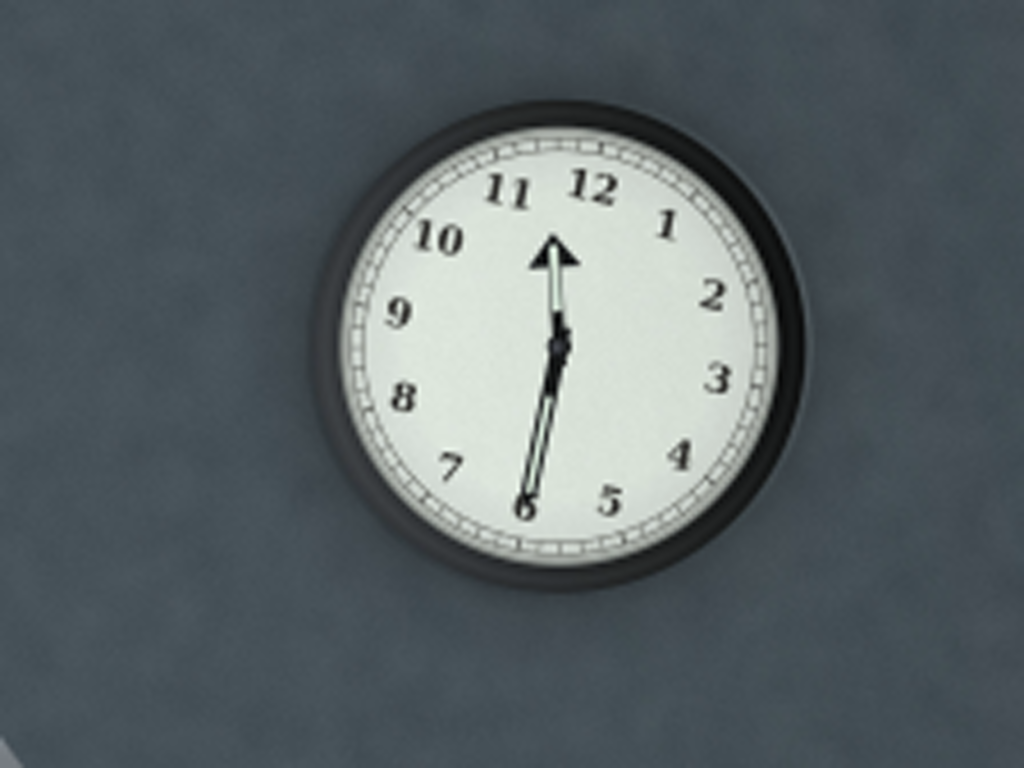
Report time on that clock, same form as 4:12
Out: 11:30
